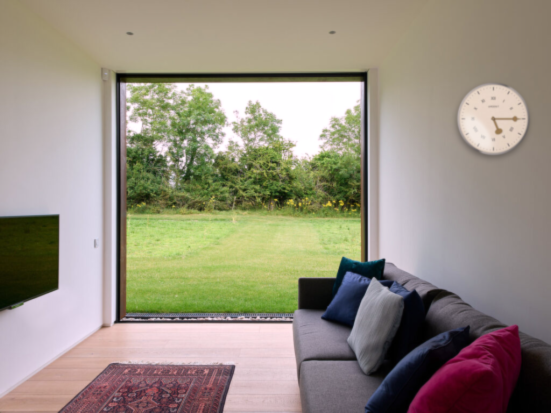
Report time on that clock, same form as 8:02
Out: 5:15
